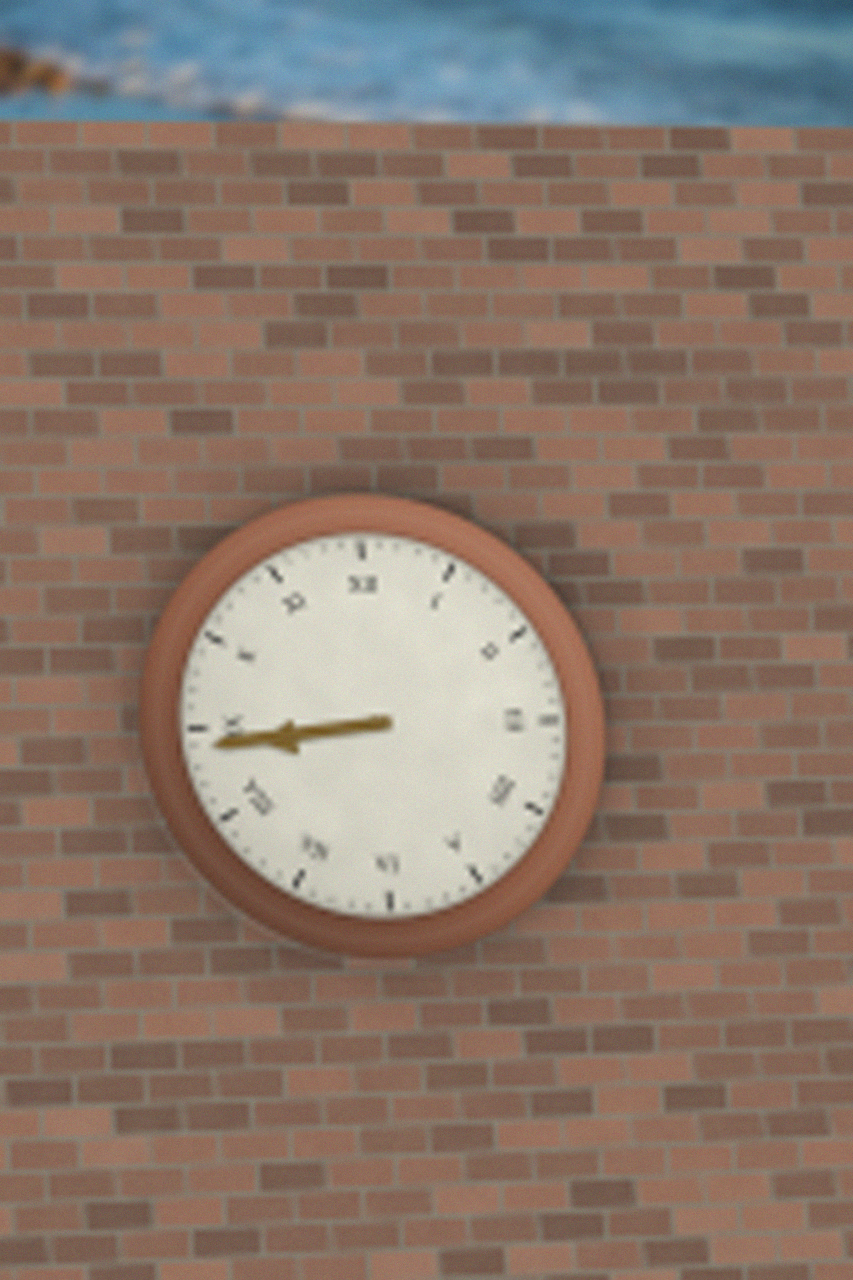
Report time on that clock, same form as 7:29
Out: 8:44
